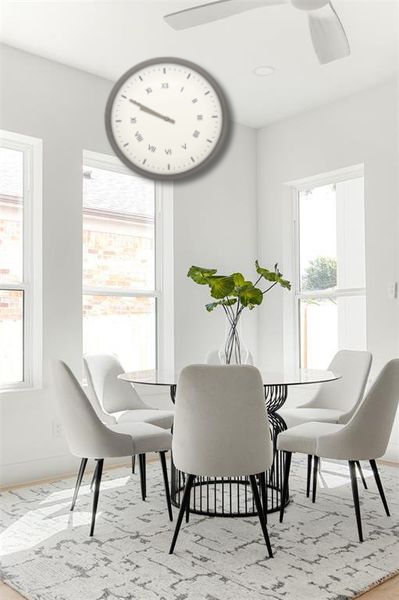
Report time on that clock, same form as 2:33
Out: 9:50
